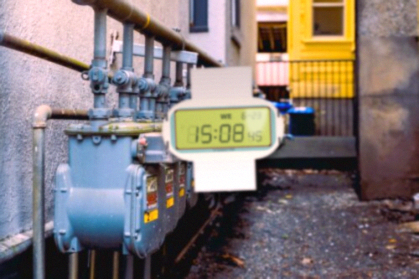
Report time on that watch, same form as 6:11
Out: 15:08
